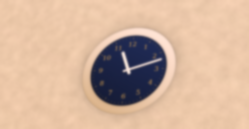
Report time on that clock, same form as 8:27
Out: 11:12
